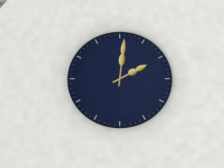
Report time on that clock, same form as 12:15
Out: 2:01
